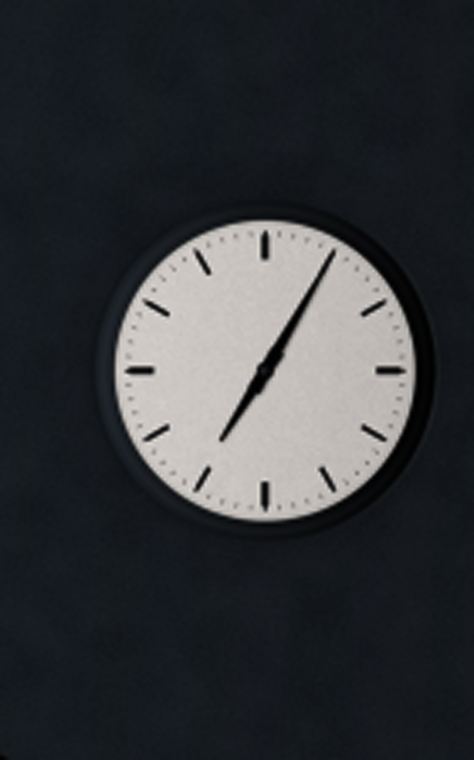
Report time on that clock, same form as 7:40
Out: 7:05
